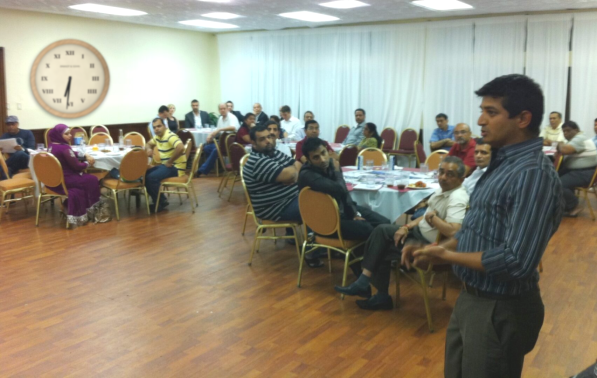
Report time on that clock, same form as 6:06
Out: 6:31
